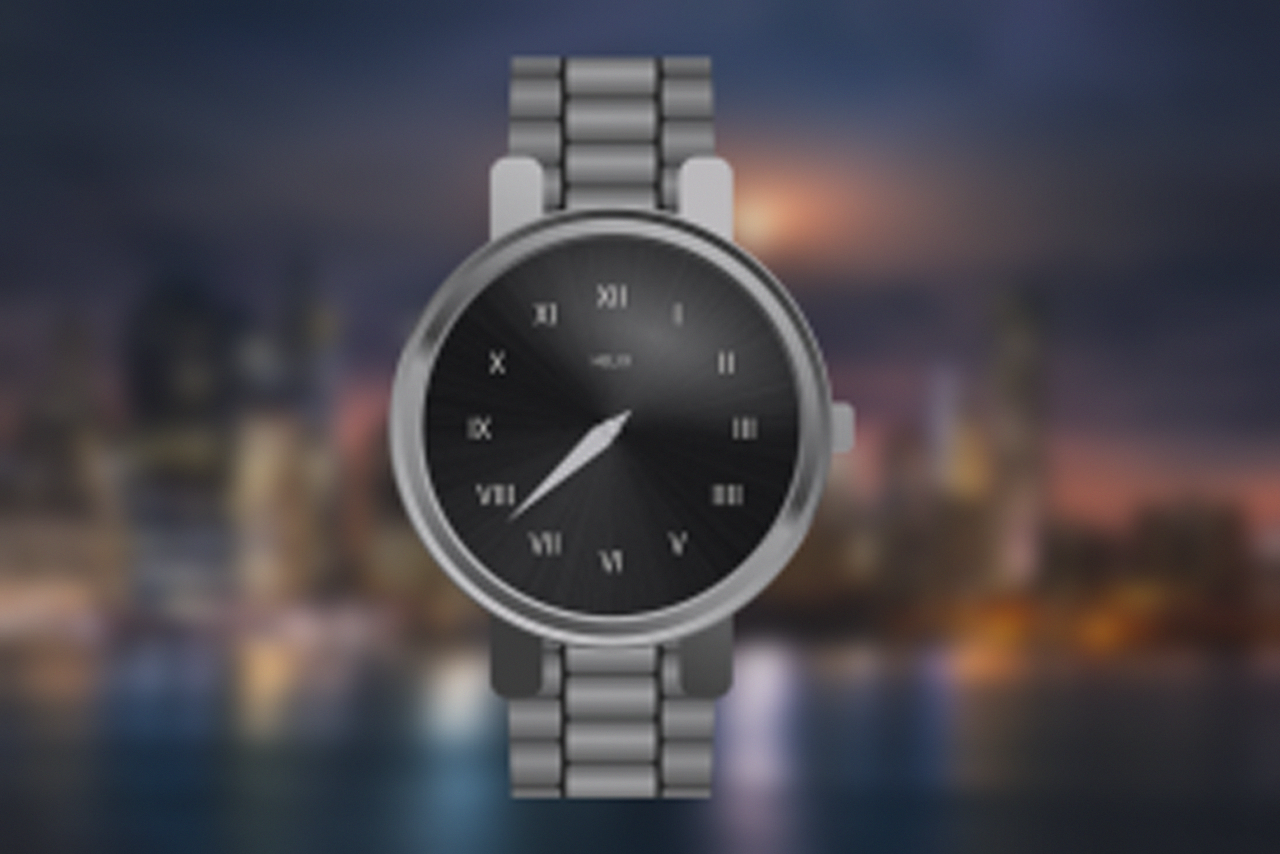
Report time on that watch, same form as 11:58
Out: 7:38
